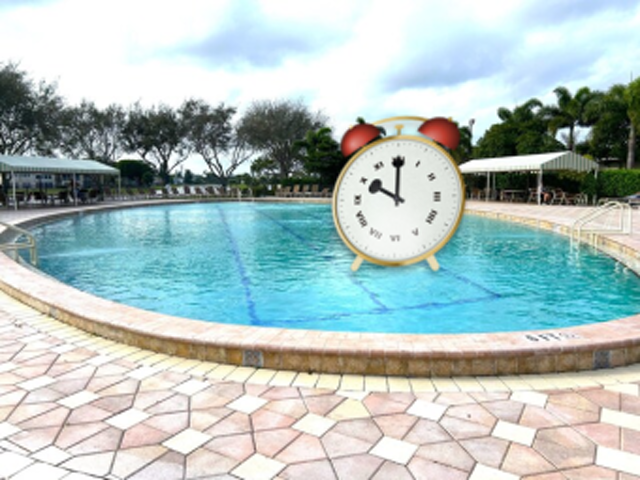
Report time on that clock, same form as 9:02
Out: 10:00
